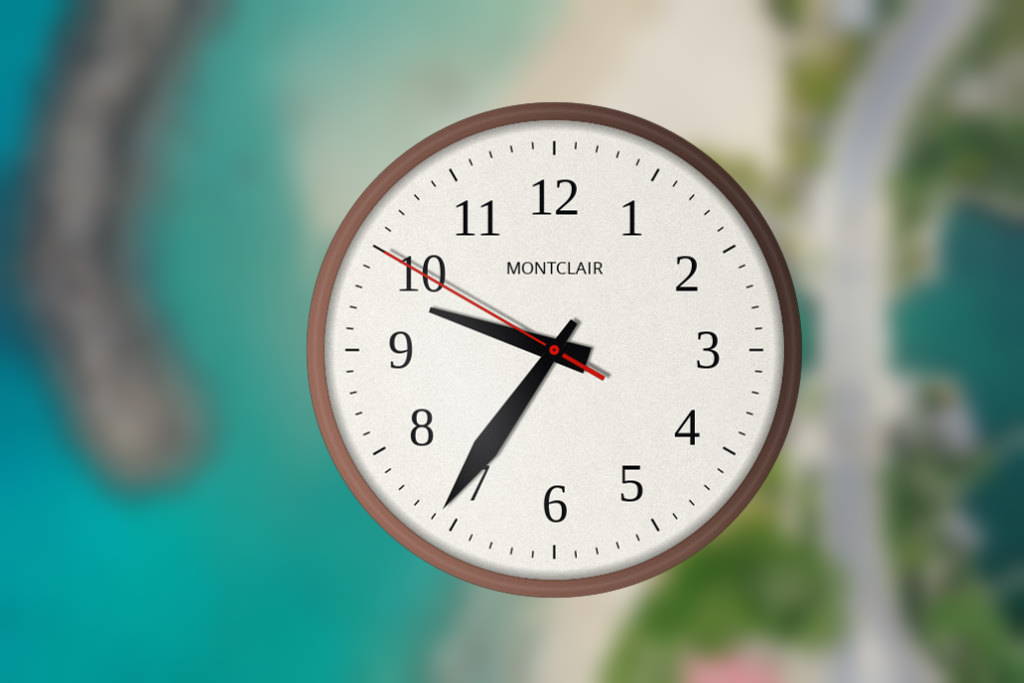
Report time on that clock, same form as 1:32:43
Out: 9:35:50
